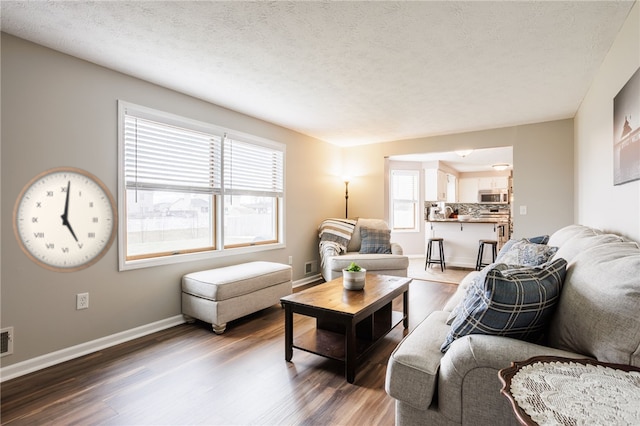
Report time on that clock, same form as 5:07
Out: 5:01
